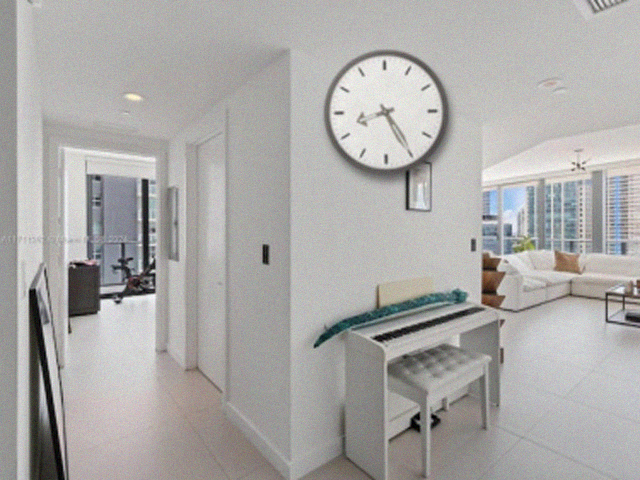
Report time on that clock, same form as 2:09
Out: 8:25
